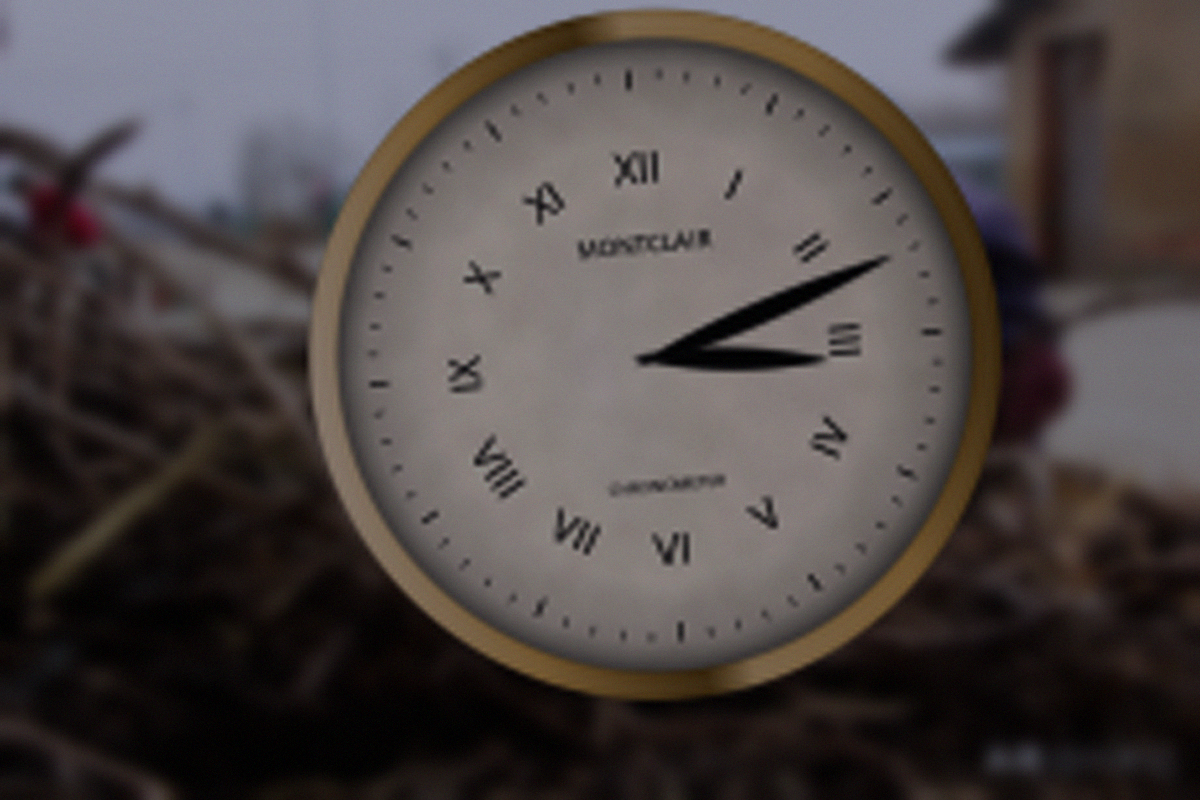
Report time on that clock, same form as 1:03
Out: 3:12
